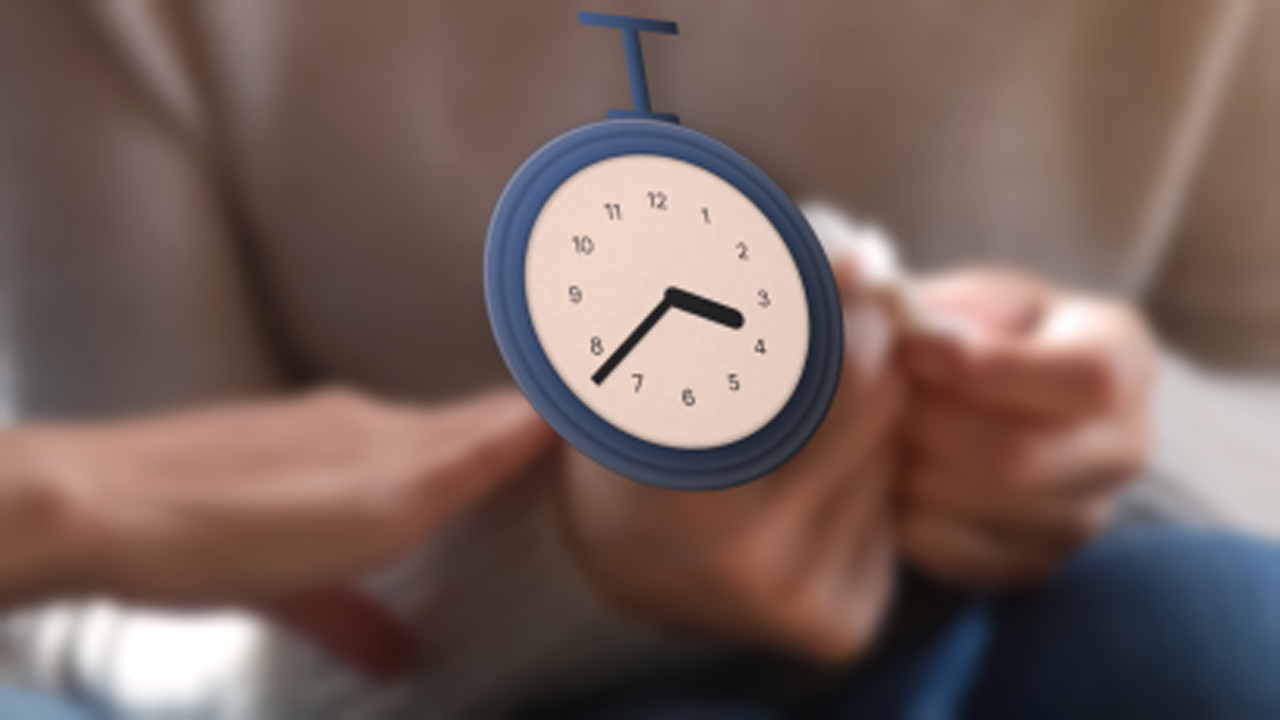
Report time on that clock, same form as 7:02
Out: 3:38
